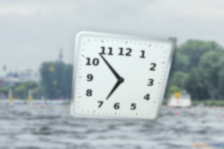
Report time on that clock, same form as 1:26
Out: 6:53
